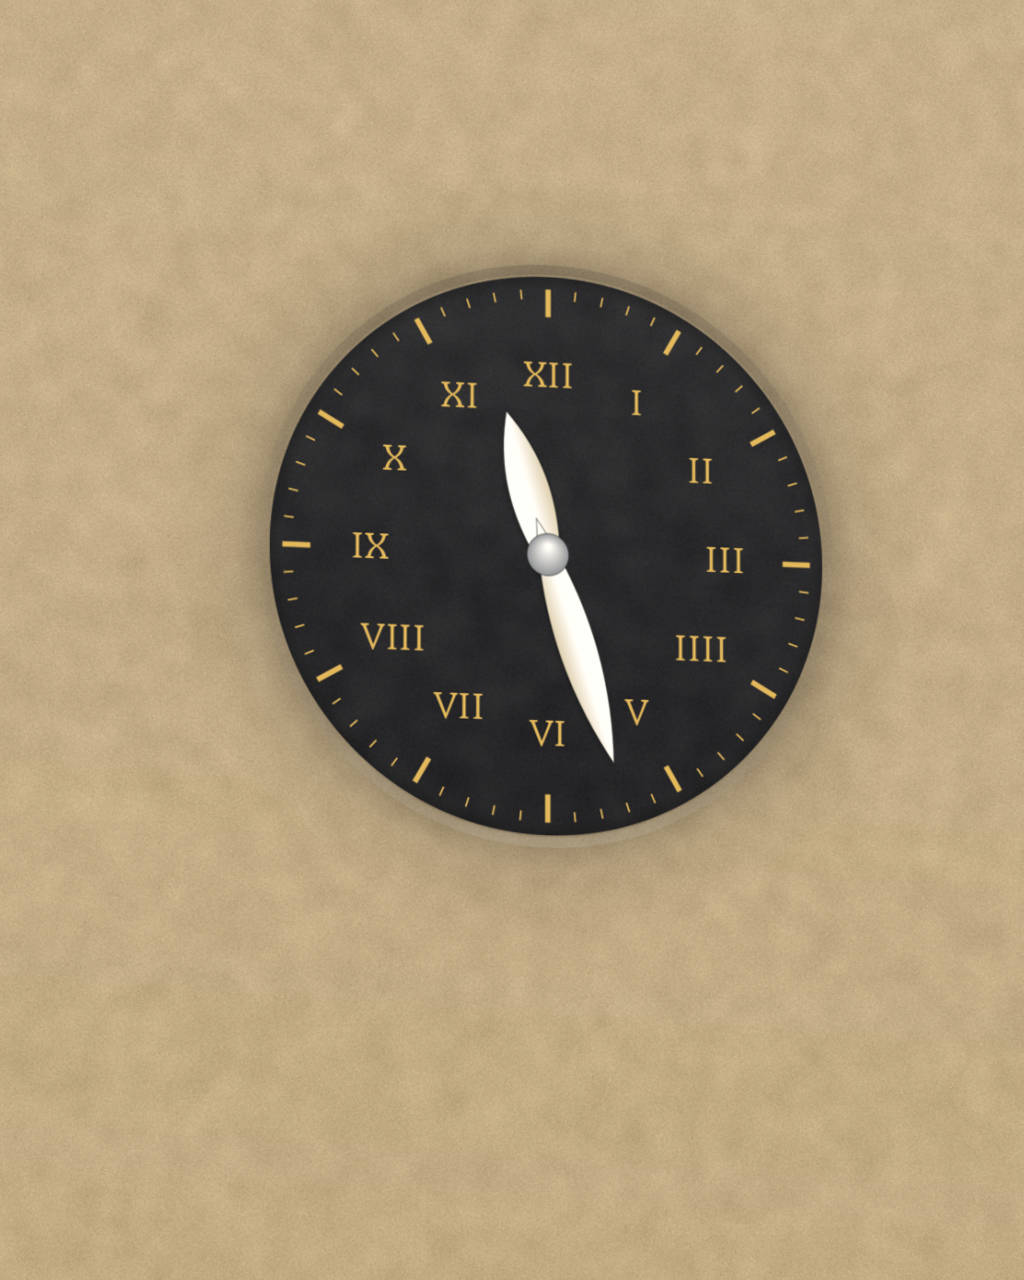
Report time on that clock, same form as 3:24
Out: 11:27
